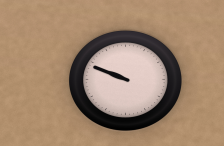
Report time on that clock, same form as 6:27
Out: 9:49
